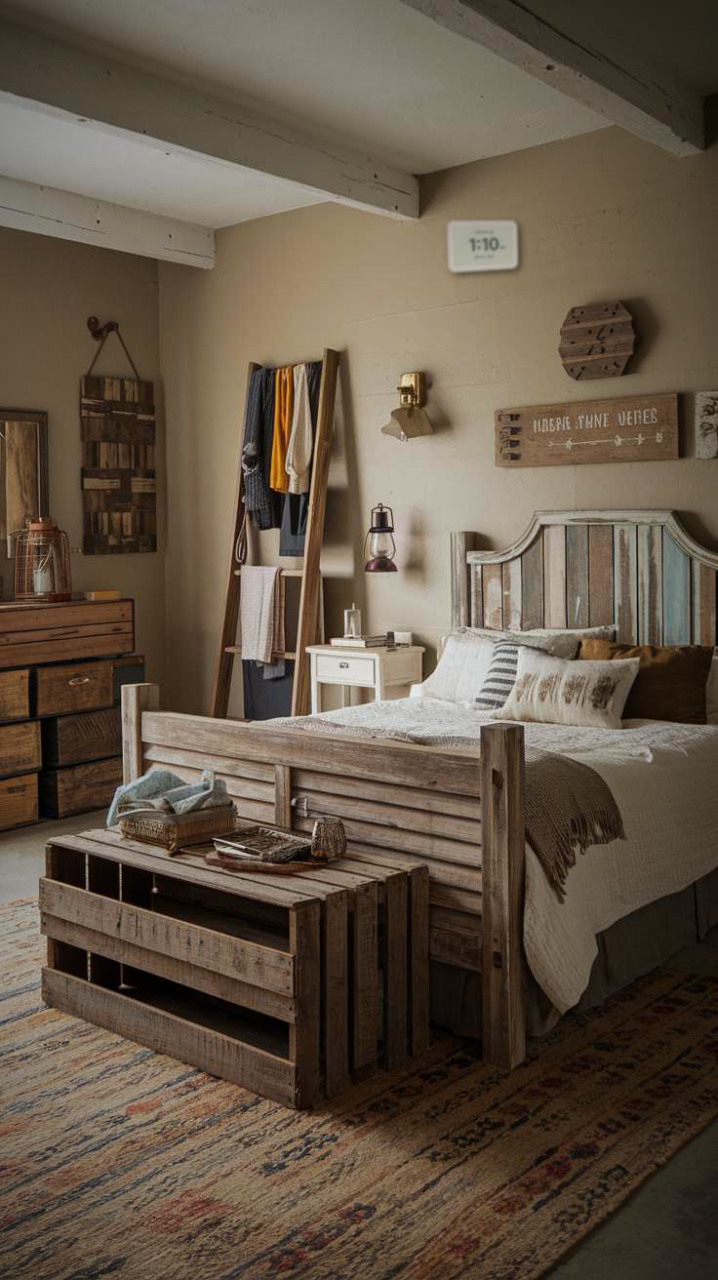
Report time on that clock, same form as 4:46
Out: 1:10
